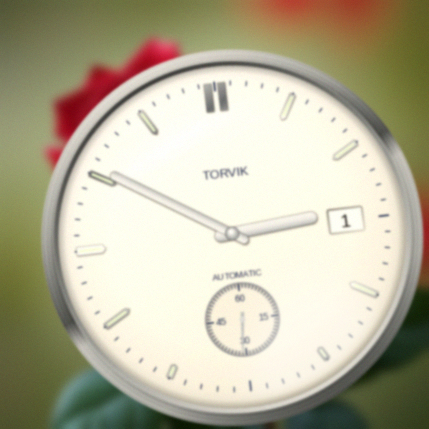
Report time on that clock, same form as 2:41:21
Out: 2:50:31
